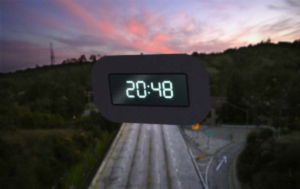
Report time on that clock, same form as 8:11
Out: 20:48
